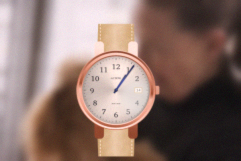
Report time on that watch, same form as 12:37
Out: 1:06
